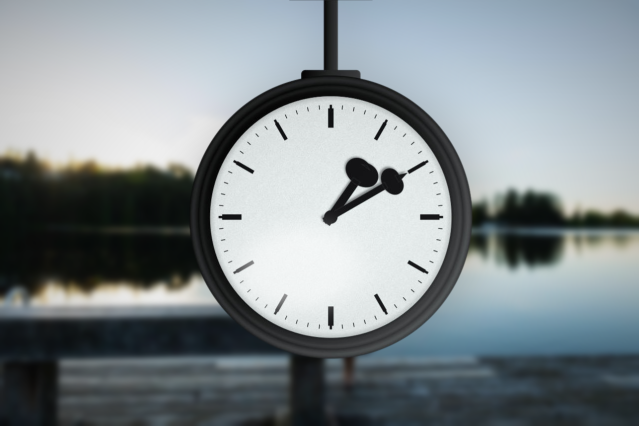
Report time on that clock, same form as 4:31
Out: 1:10
